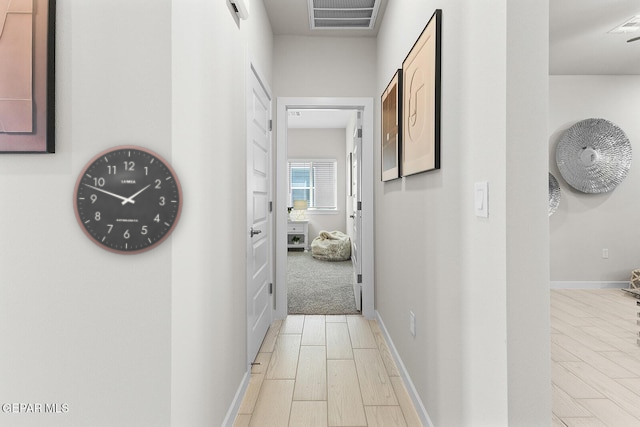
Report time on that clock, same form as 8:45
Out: 1:48
